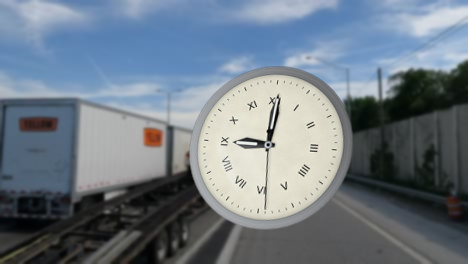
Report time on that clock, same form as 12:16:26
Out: 9:00:29
